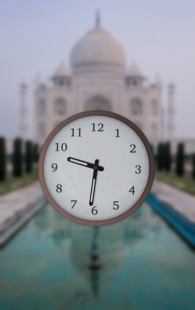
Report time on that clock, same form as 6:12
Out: 9:31
